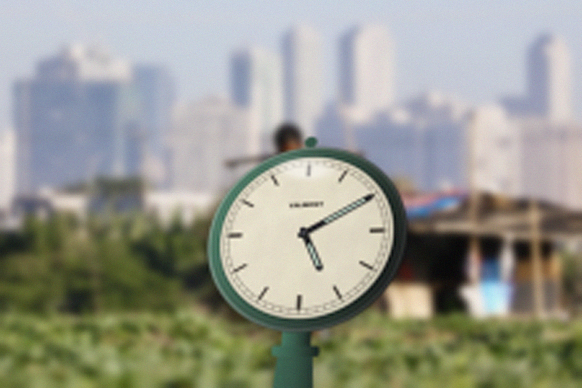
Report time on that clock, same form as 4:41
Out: 5:10
